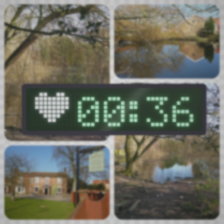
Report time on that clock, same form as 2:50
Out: 0:36
